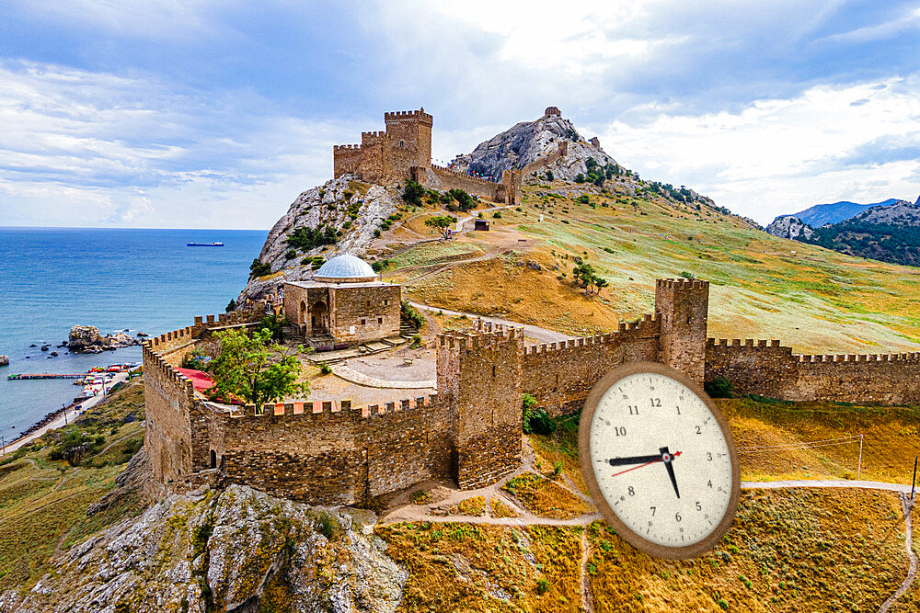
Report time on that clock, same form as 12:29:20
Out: 5:44:43
